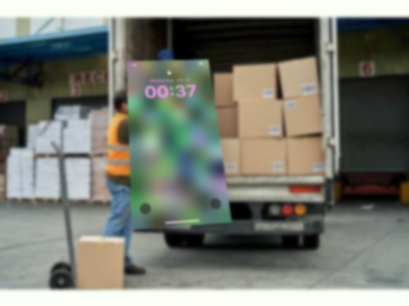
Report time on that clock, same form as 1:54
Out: 0:37
